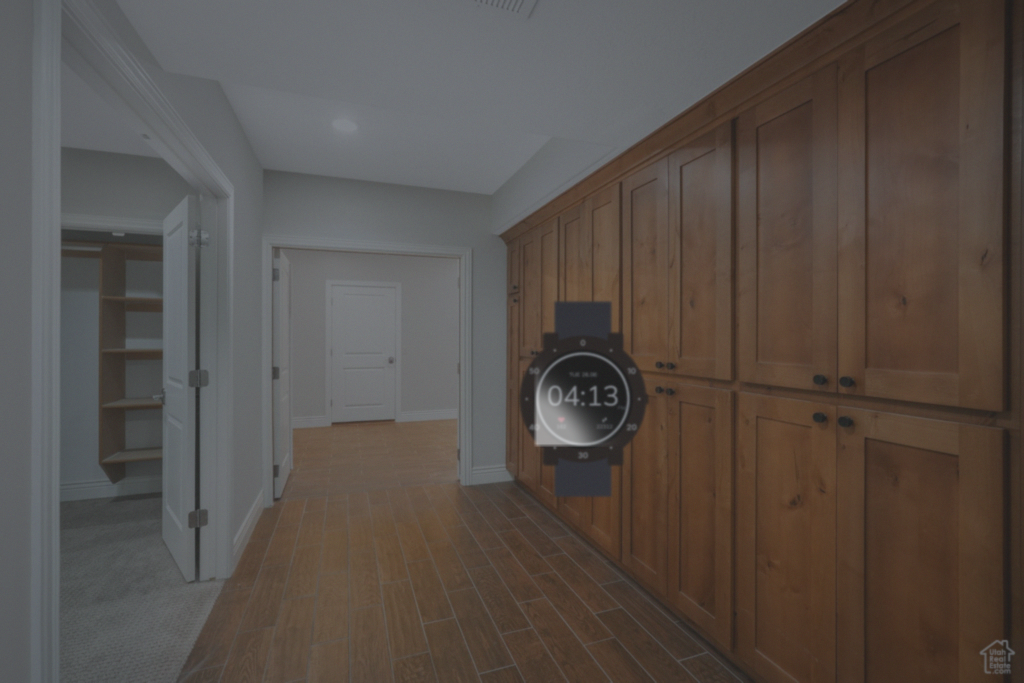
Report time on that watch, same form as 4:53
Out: 4:13
